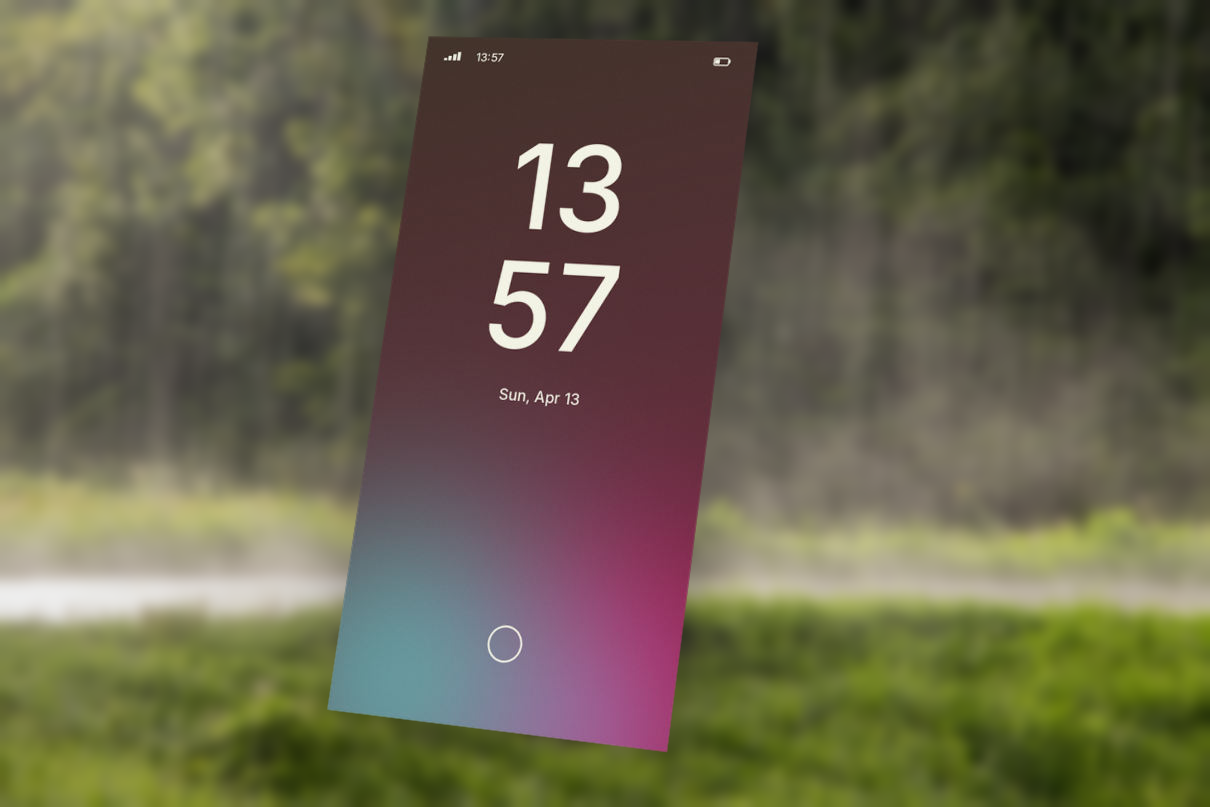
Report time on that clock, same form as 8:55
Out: 13:57
